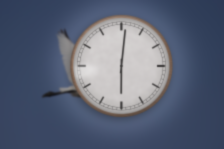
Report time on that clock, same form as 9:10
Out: 6:01
